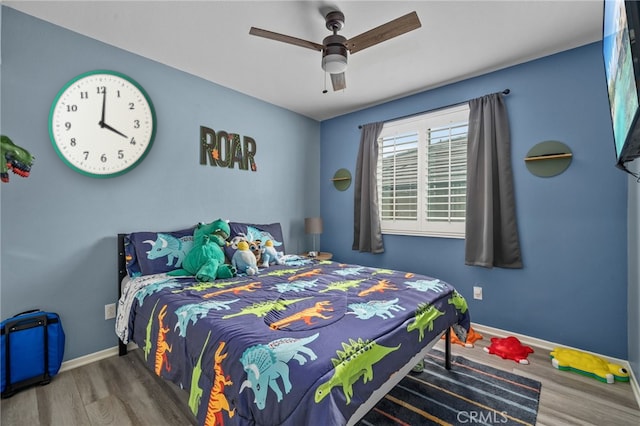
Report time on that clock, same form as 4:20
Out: 4:01
